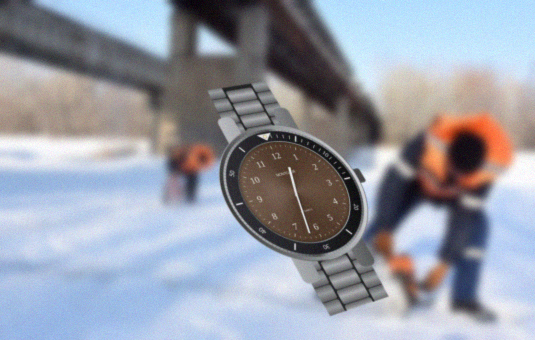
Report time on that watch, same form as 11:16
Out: 12:32
